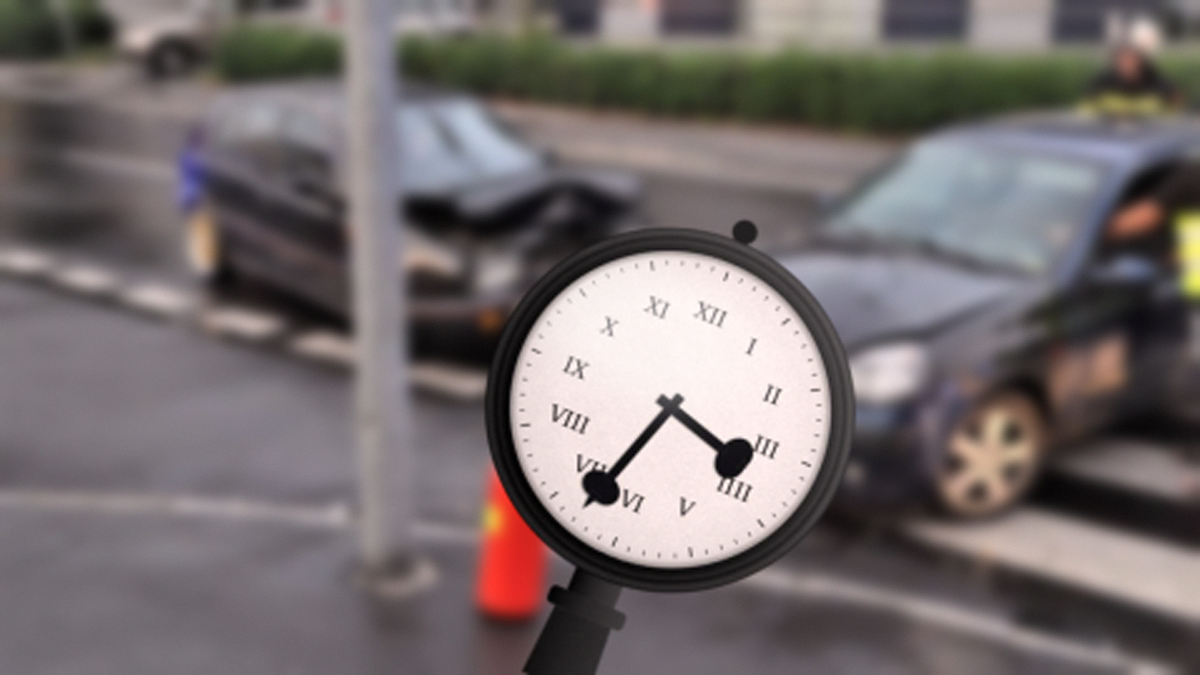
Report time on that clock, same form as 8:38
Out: 3:33
